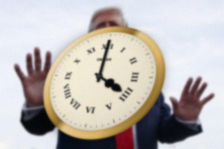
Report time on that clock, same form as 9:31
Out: 4:00
